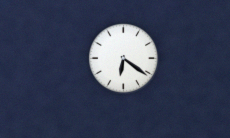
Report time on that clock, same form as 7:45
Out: 6:21
